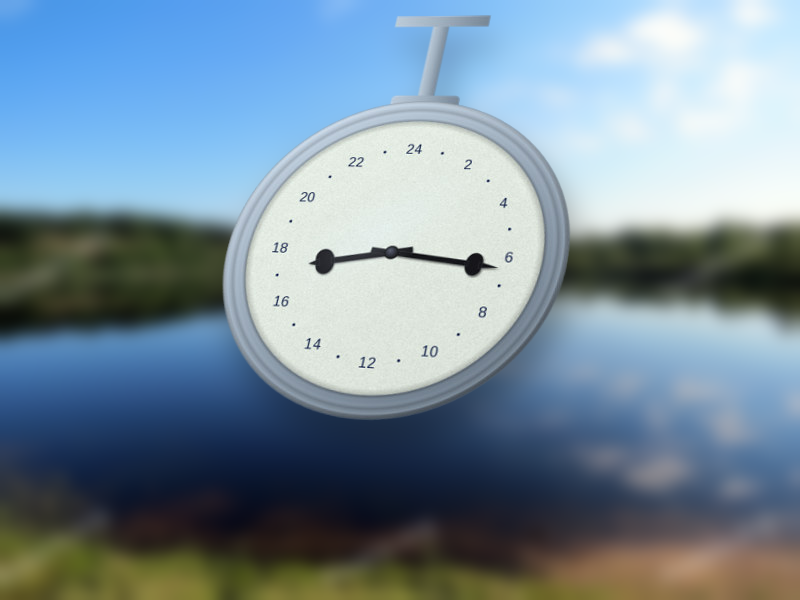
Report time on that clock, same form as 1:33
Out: 17:16
